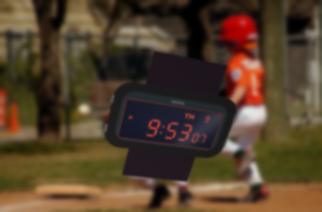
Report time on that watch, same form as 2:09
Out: 9:53
